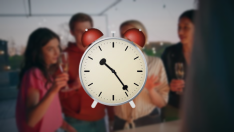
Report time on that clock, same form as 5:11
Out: 10:24
